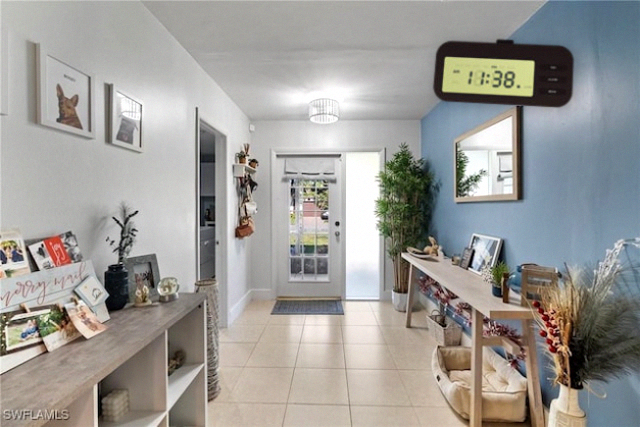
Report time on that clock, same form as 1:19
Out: 11:38
